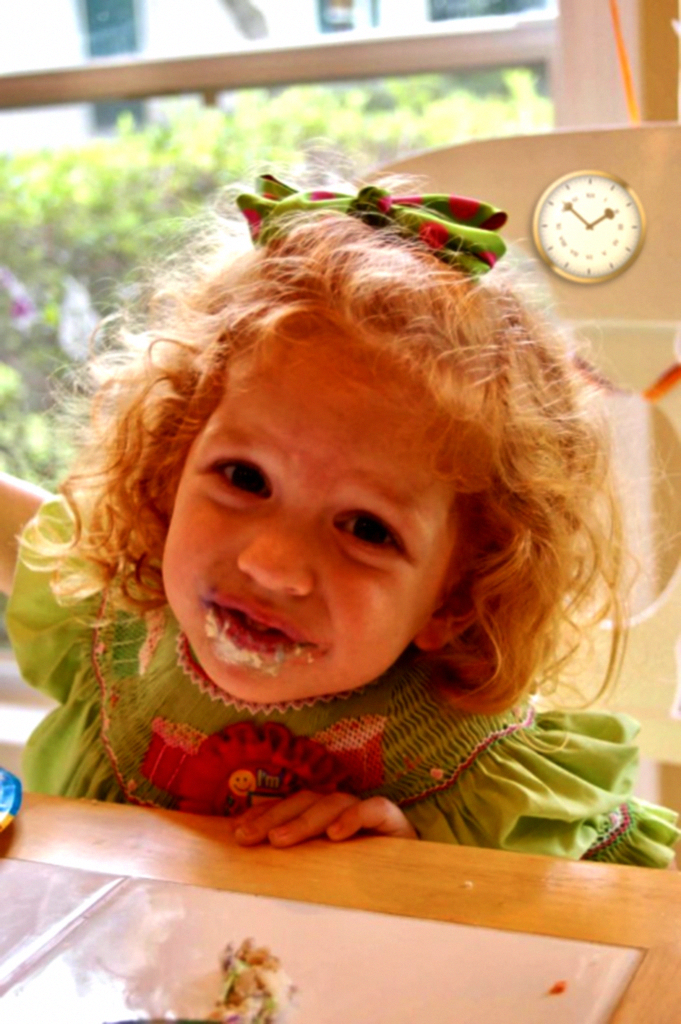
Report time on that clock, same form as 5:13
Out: 1:52
